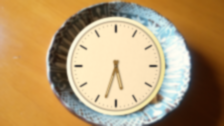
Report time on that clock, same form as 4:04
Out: 5:33
